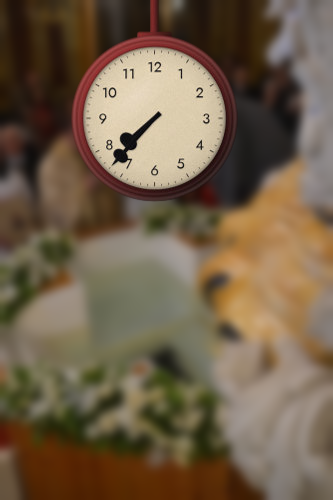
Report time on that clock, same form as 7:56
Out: 7:37
